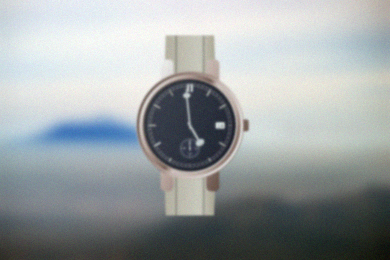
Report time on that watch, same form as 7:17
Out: 4:59
